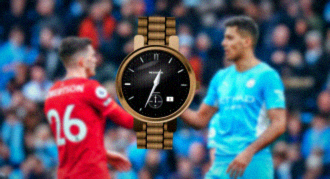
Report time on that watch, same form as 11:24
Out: 12:34
